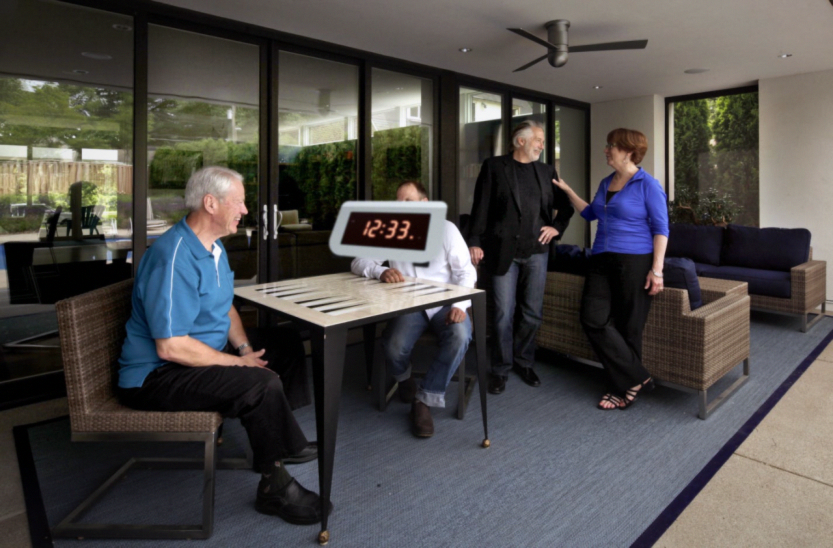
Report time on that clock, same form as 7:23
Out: 12:33
